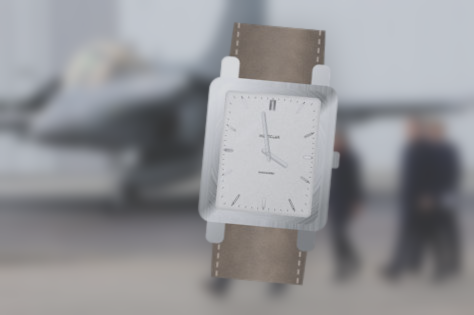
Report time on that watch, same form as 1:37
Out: 3:58
